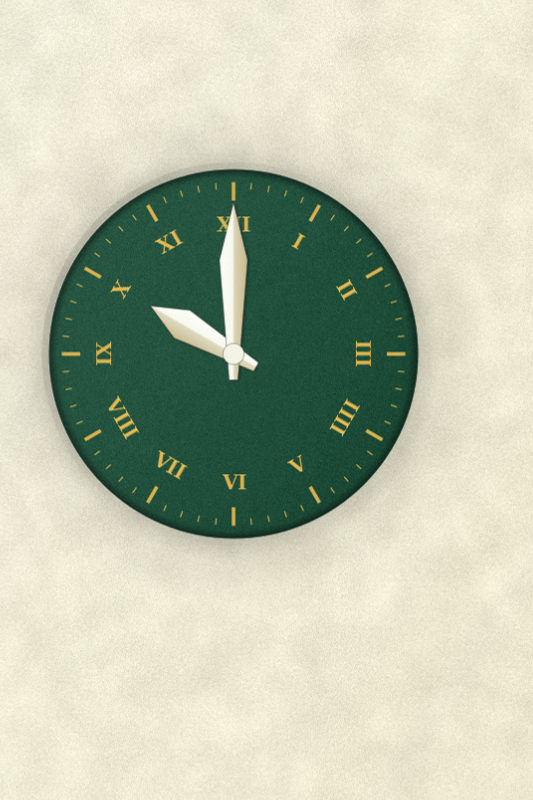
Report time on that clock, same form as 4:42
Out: 10:00
